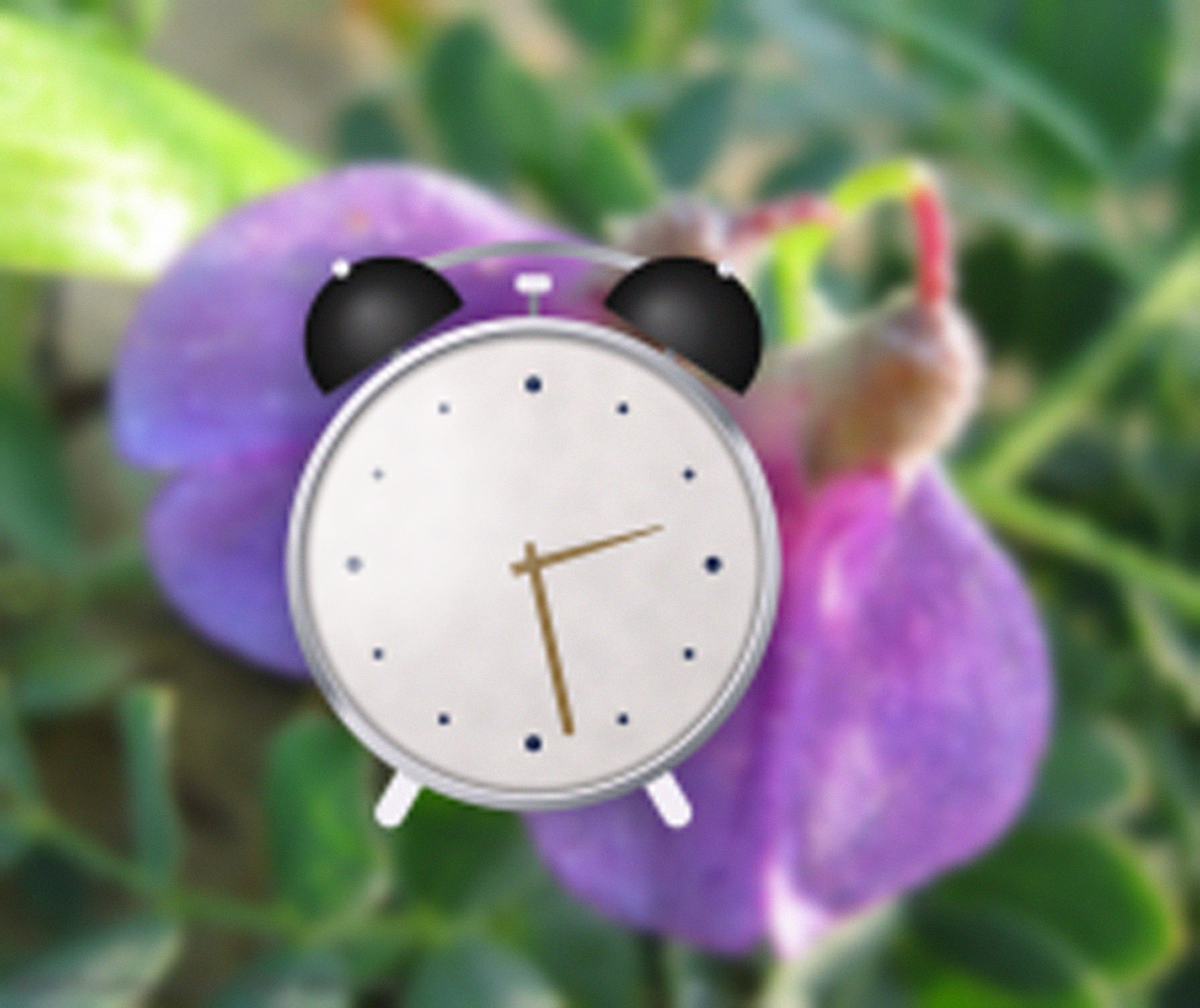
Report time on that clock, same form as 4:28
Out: 2:28
